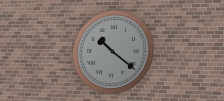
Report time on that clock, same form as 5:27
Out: 10:21
